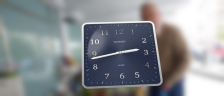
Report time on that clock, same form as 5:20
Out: 2:43
